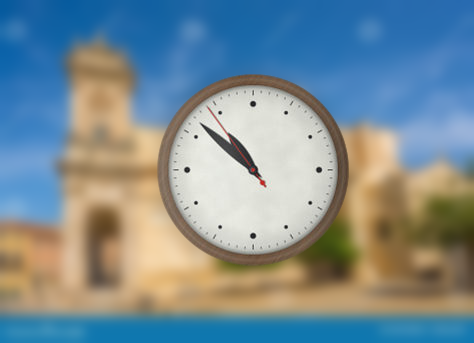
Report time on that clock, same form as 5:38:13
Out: 10:51:54
